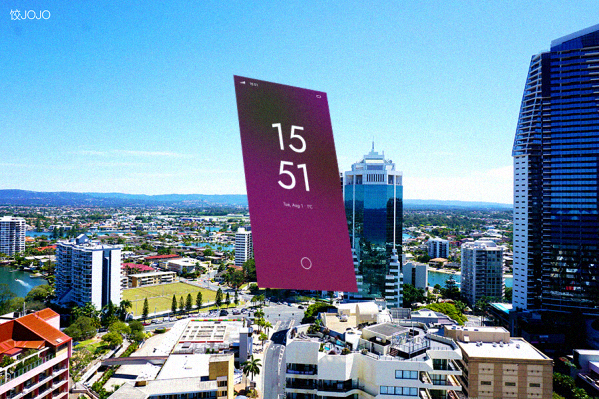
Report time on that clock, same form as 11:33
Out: 15:51
